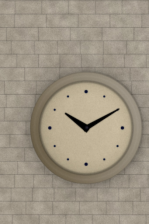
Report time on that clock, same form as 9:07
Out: 10:10
